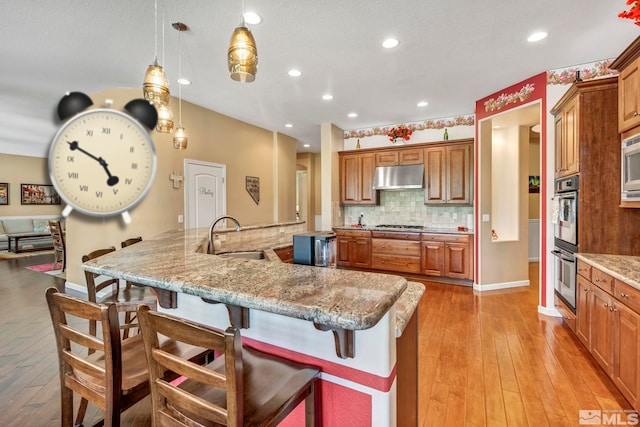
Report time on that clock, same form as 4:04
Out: 4:49
